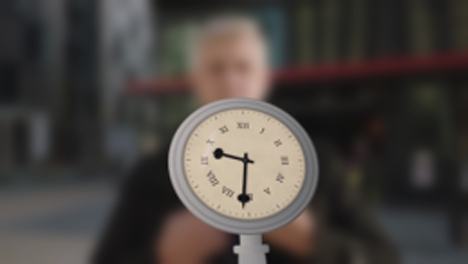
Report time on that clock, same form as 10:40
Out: 9:31
